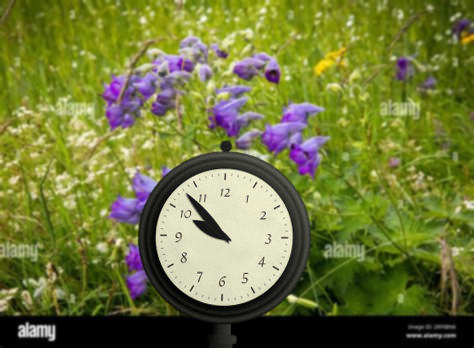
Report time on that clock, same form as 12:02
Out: 9:53
